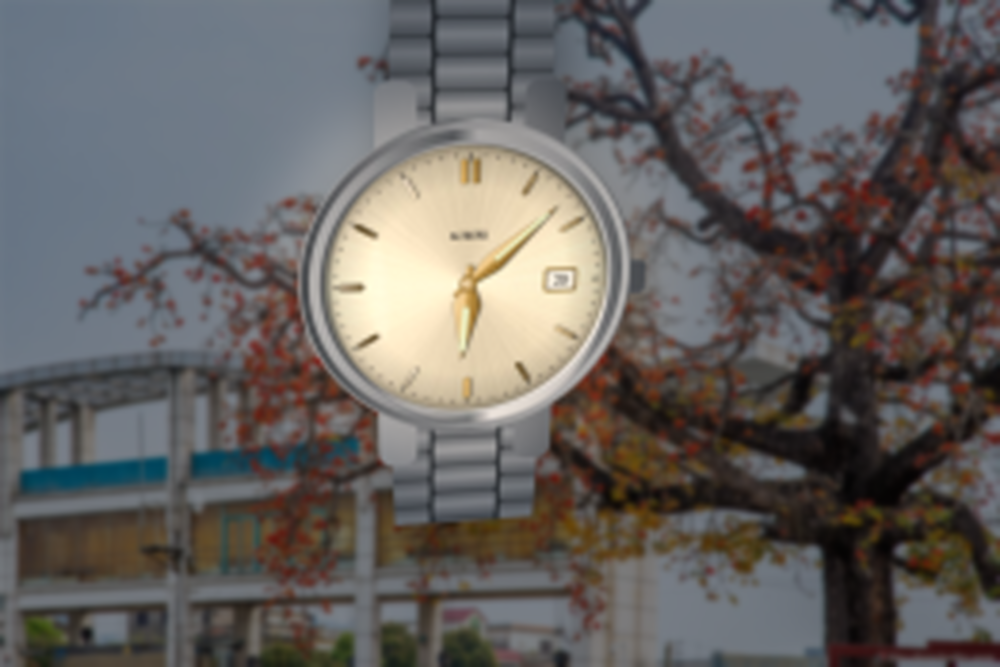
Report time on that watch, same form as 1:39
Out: 6:08
